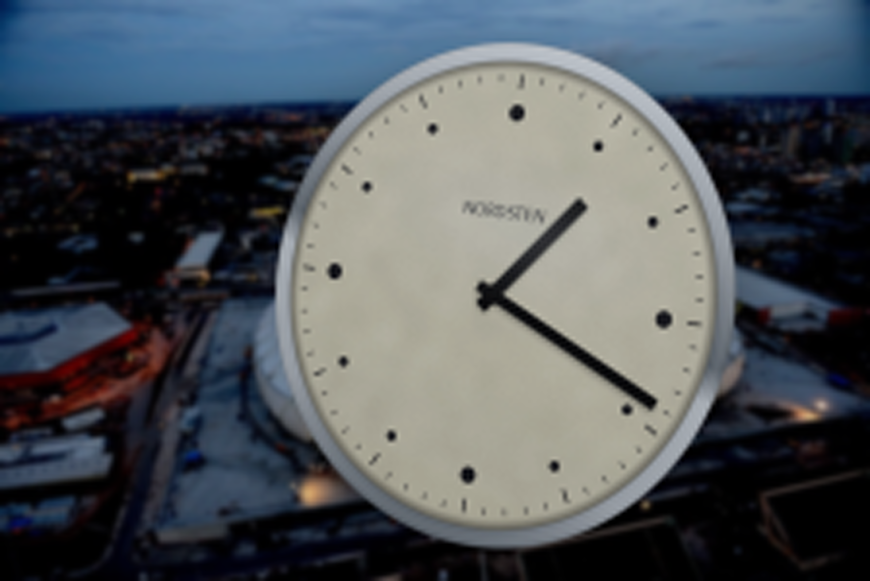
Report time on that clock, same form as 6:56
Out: 1:19
